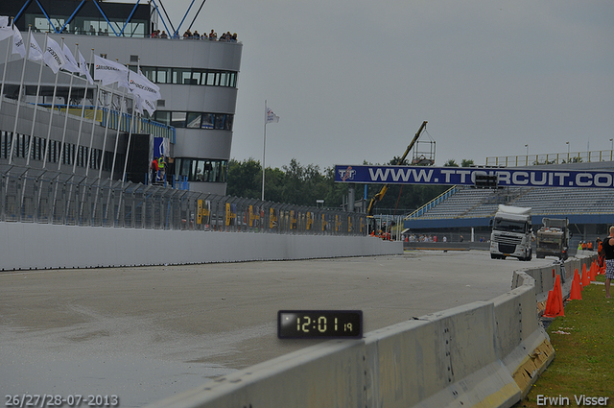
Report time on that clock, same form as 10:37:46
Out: 12:01:19
